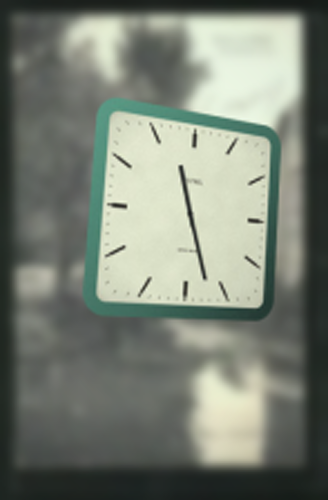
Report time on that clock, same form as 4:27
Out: 11:27
